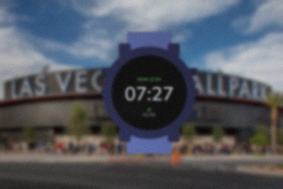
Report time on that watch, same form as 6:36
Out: 7:27
